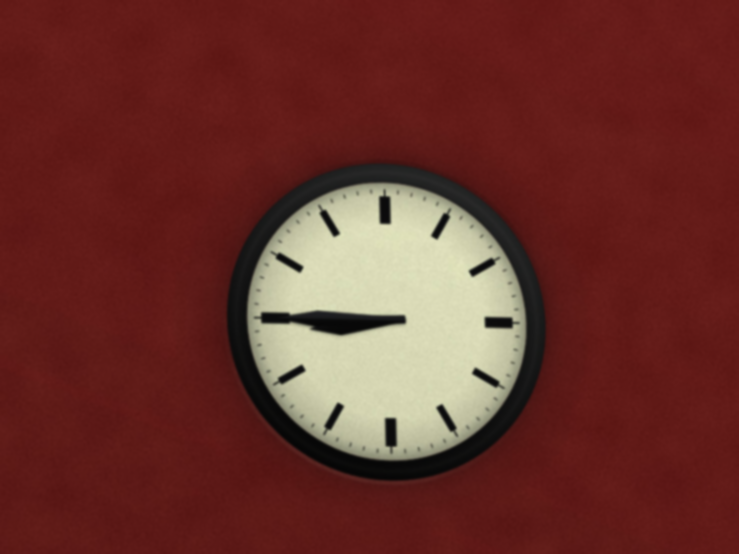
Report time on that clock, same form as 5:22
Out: 8:45
